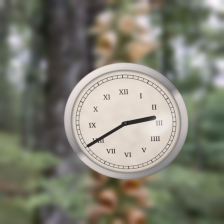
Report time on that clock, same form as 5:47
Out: 2:40
